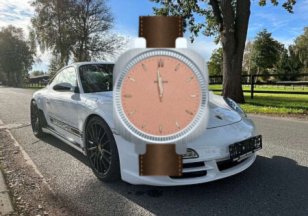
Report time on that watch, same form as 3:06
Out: 11:59
